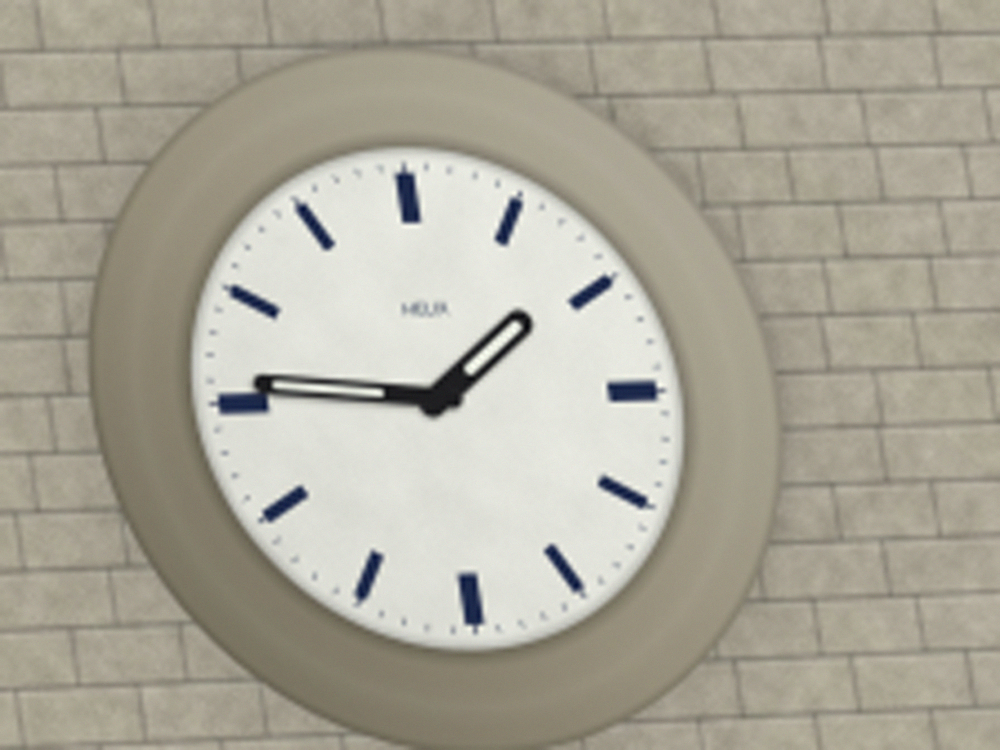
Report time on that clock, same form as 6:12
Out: 1:46
